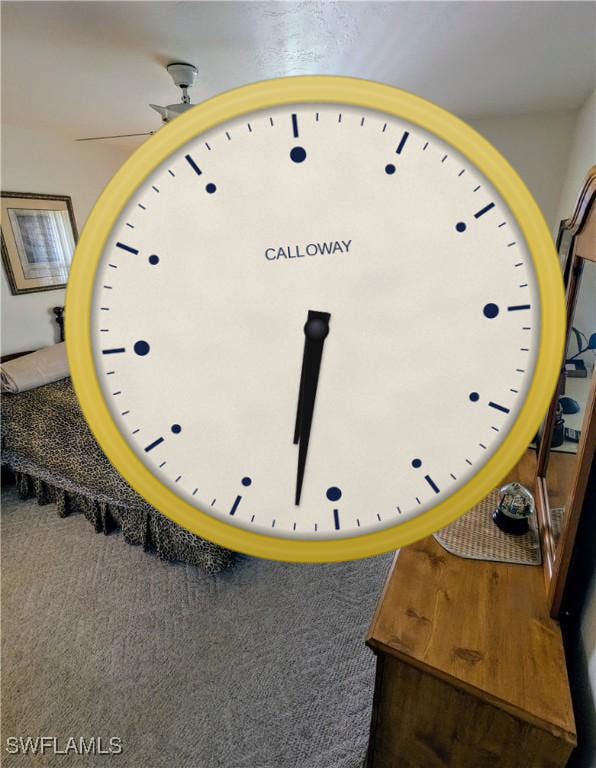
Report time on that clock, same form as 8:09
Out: 6:32
